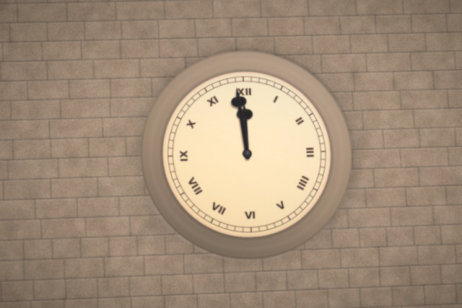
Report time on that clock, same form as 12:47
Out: 11:59
